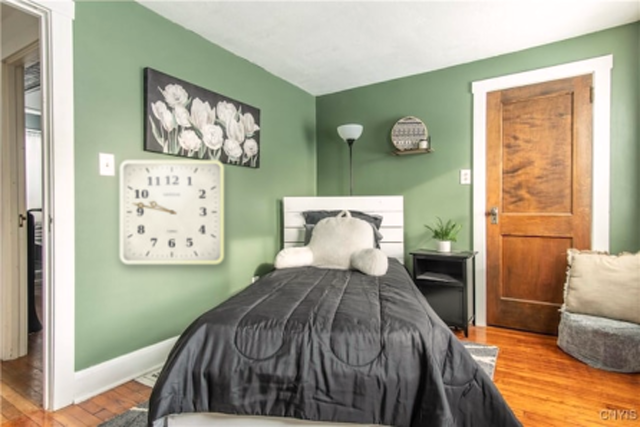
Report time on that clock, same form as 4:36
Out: 9:47
